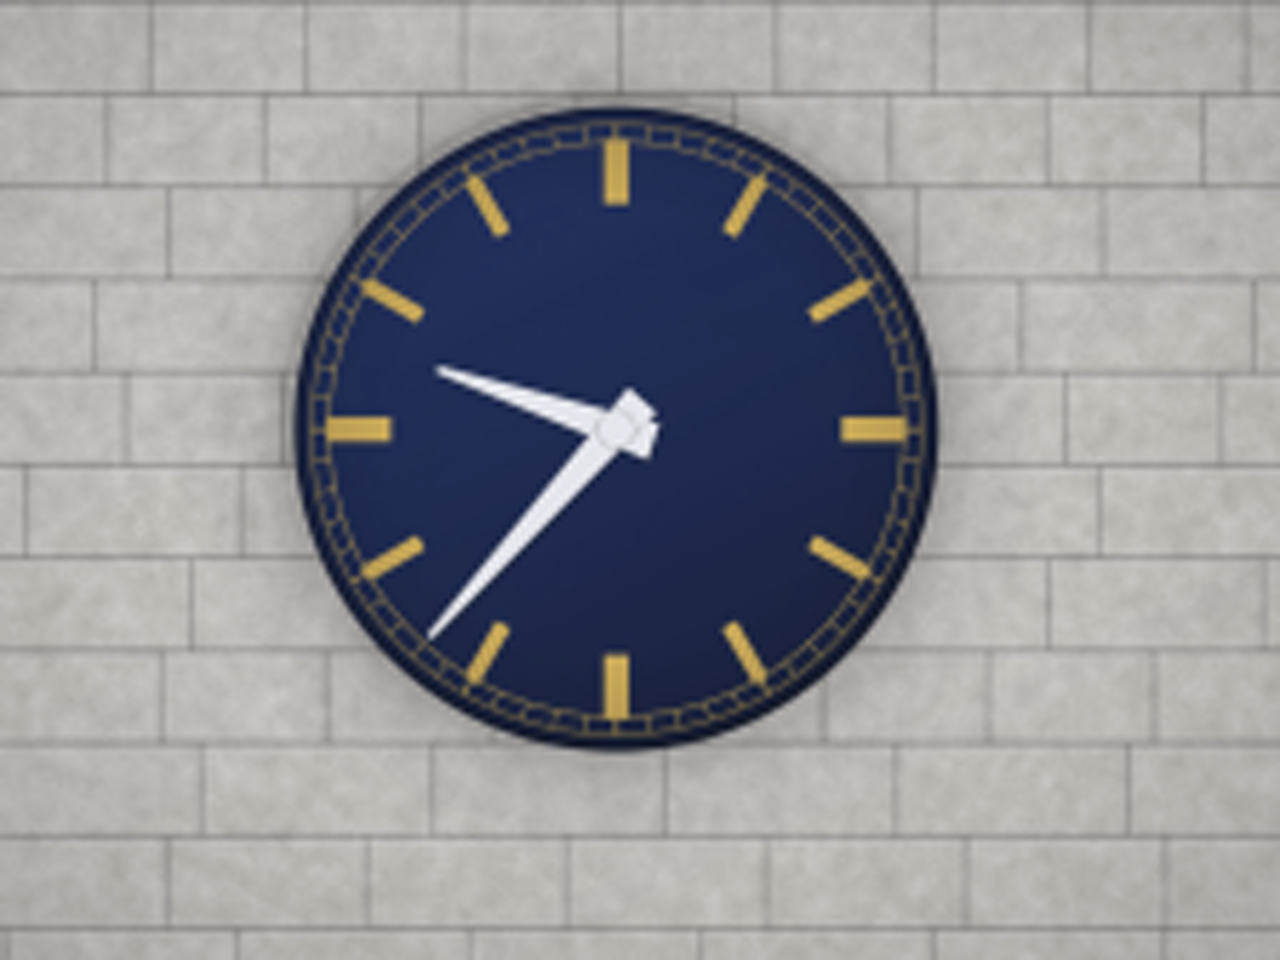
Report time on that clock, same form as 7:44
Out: 9:37
